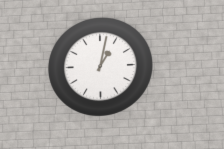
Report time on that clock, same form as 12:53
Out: 1:02
